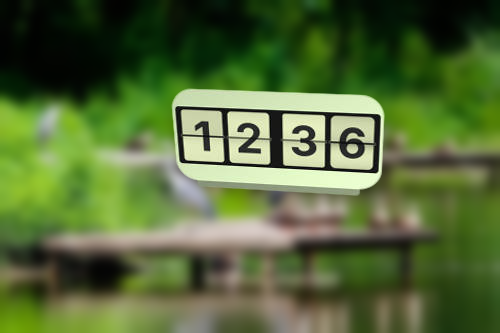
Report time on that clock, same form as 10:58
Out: 12:36
